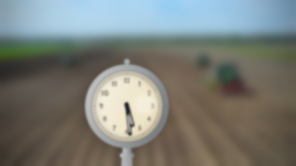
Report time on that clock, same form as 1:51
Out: 5:29
